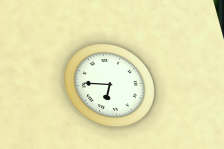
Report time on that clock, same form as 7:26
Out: 6:46
